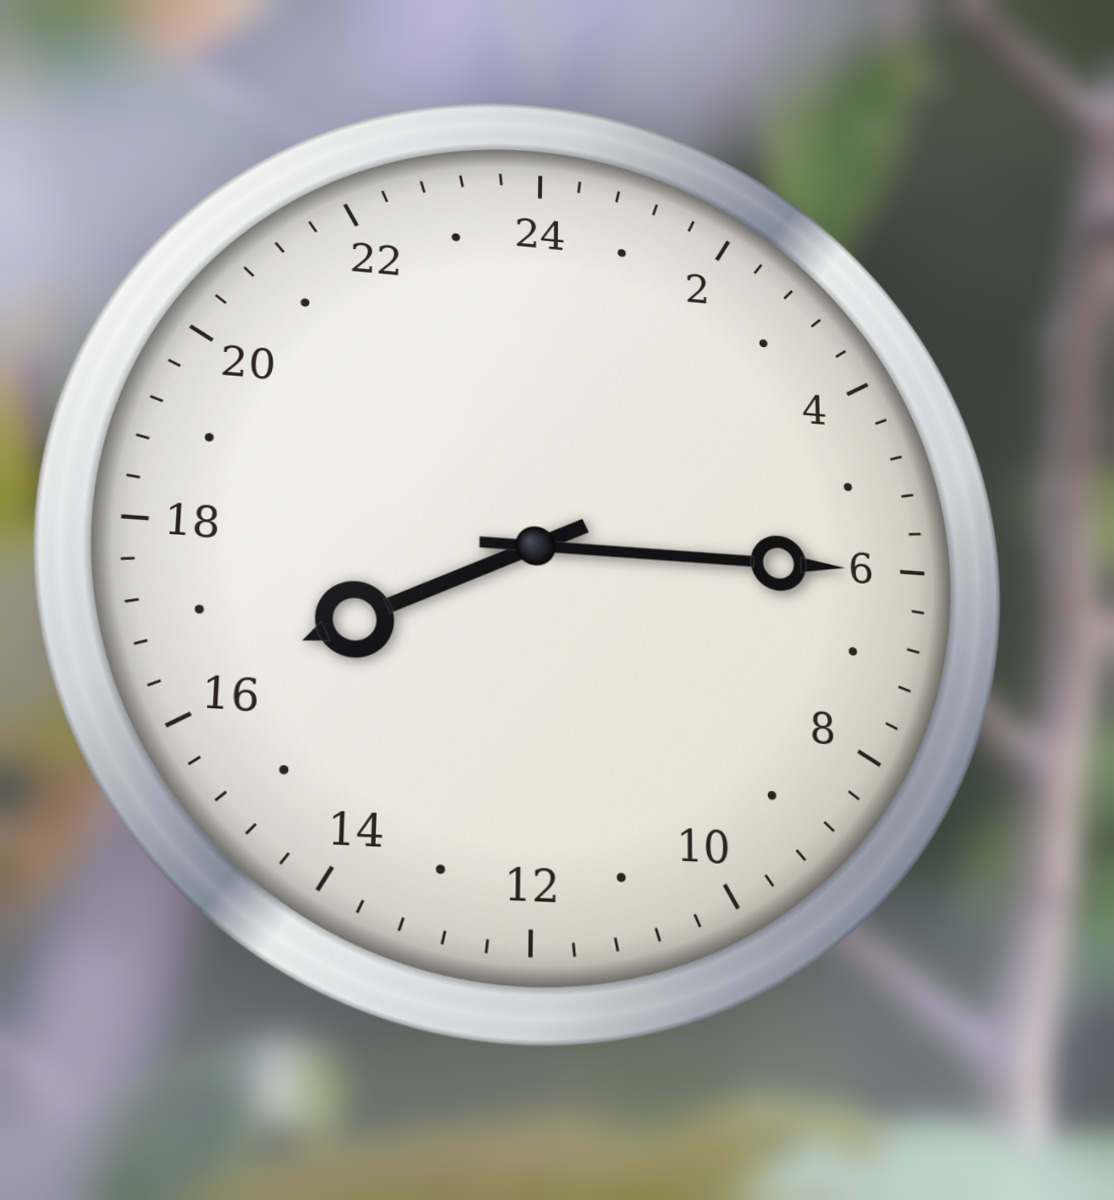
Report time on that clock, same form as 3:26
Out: 16:15
